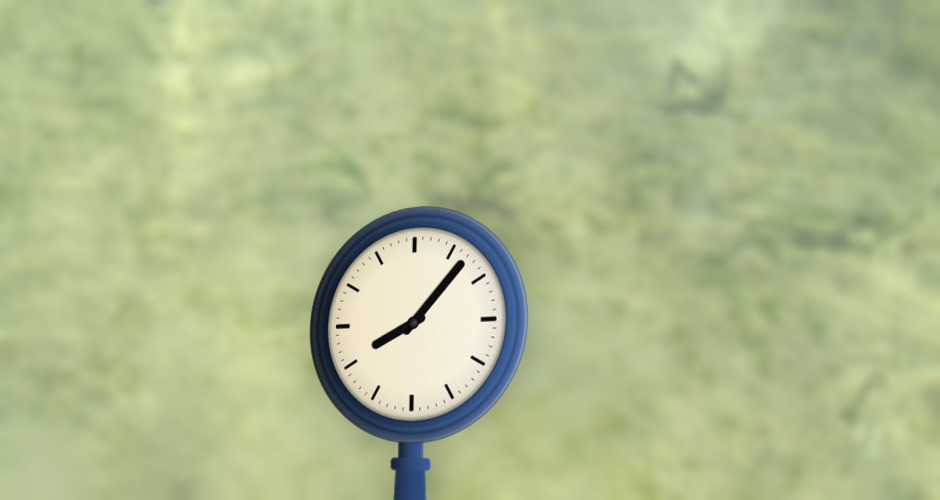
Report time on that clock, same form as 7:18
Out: 8:07
